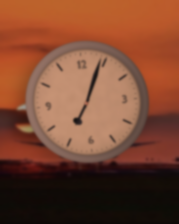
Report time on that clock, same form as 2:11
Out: 7:04
